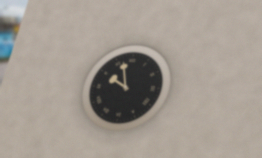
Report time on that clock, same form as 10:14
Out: 9:57
